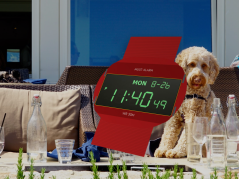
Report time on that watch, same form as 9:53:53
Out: 11:40:49
